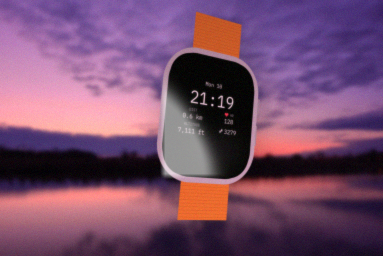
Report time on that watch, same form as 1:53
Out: 21:19
